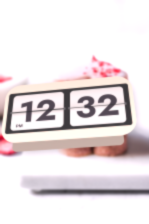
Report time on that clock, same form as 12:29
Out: 12:32
